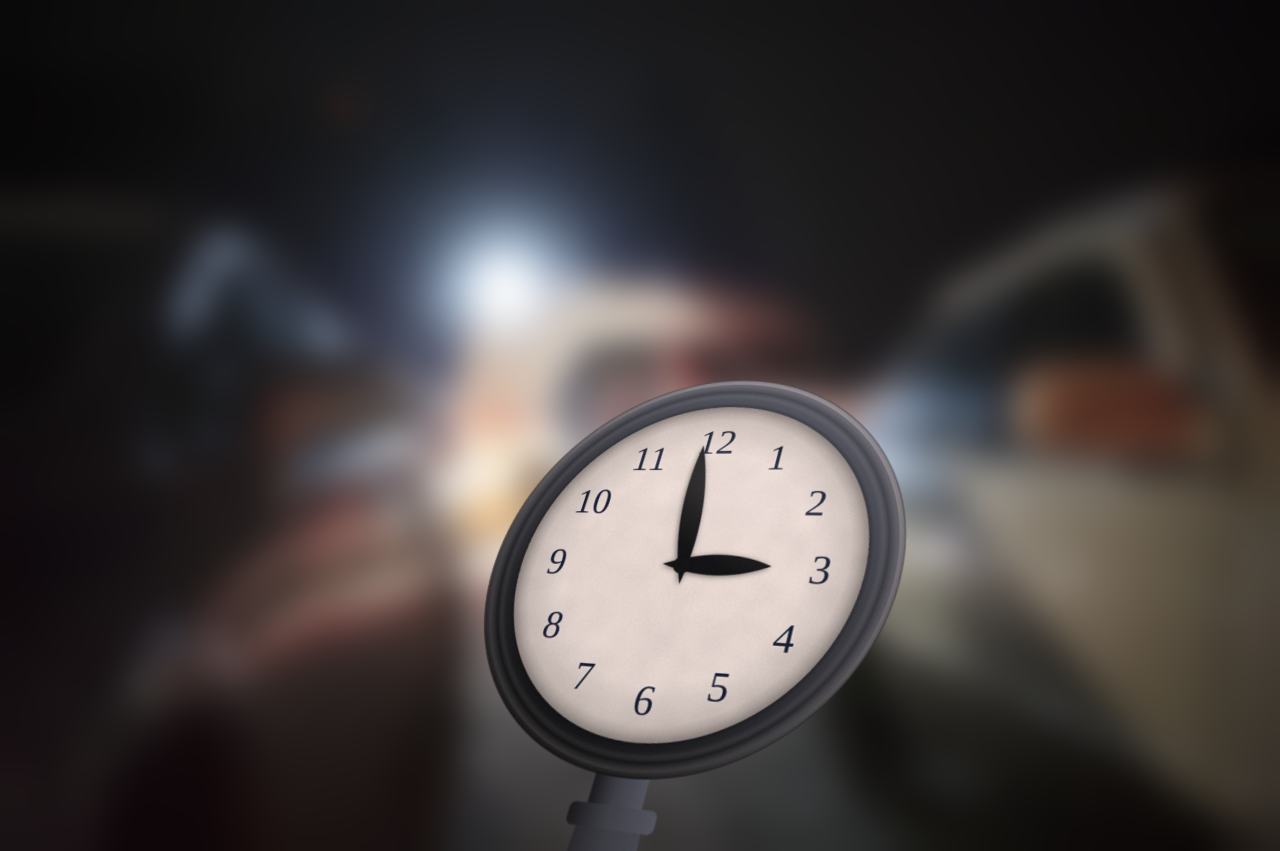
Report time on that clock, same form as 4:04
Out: 2:59
